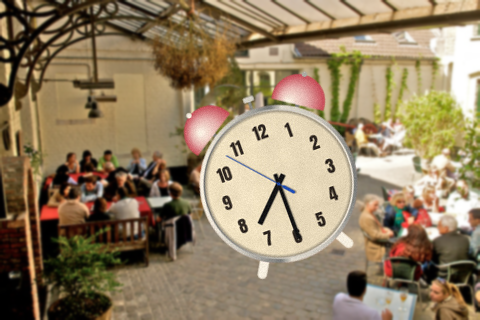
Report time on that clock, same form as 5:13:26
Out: 7:29:53
